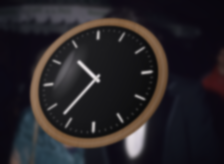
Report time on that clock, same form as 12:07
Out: 10:37
